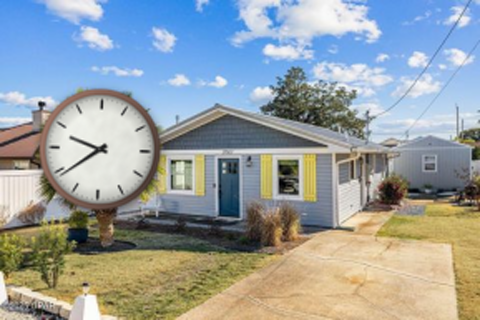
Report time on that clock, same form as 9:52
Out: 9:39
